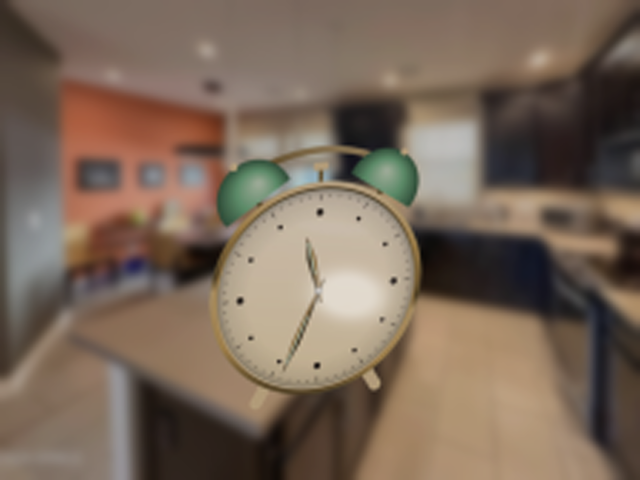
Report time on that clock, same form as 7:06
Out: 11:34
